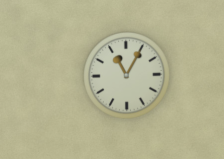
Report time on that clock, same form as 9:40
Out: 11:05
